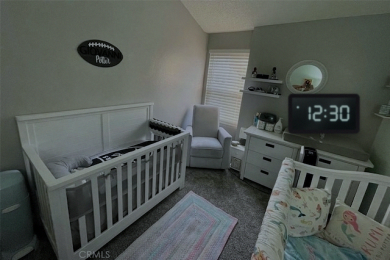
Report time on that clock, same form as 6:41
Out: 12:30
